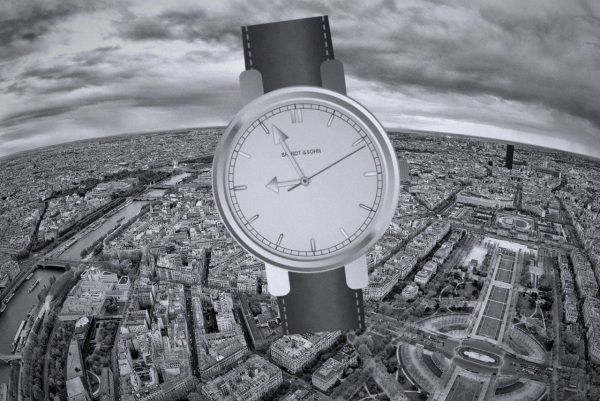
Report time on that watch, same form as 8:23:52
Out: 8:56:11
